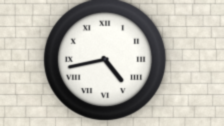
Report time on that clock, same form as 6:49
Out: 4:43
